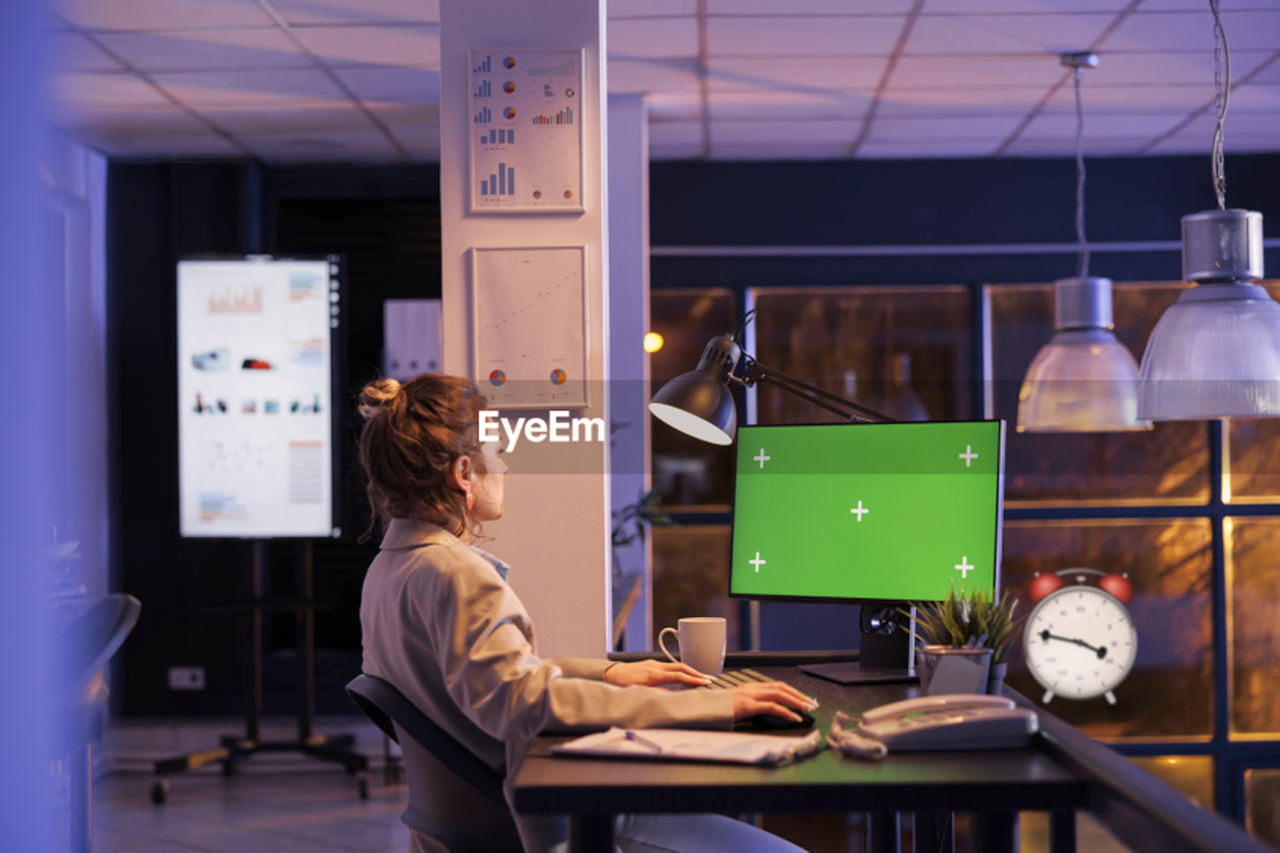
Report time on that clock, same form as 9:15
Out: 3:47
